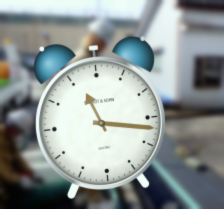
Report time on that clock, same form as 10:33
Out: 11:17
